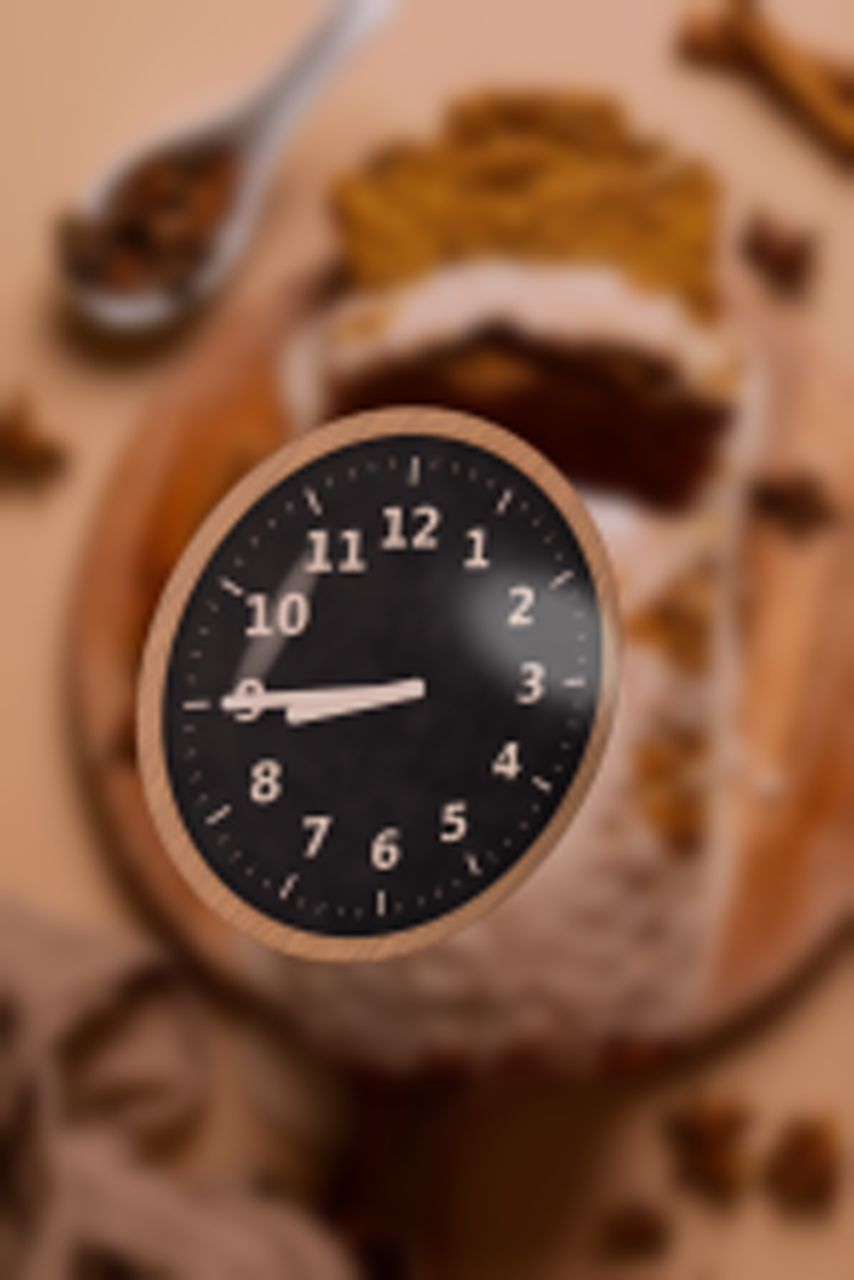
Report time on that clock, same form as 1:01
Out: 8:45
